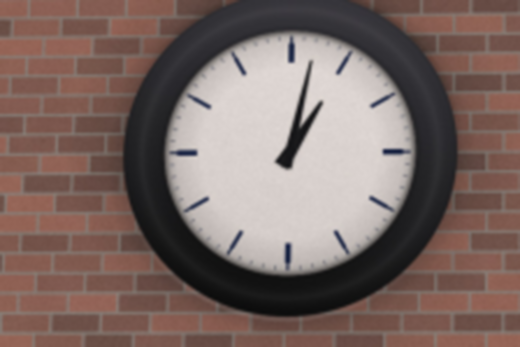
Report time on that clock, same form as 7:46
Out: 1:02
